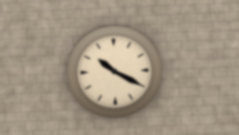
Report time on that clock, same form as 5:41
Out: 10:20
